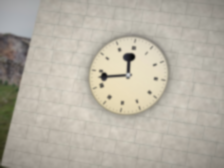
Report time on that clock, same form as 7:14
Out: 11:43
